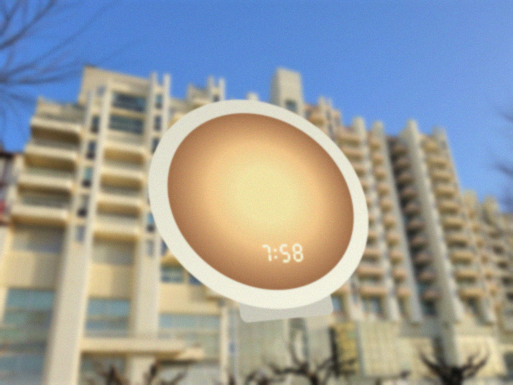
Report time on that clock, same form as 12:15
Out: 7:58
